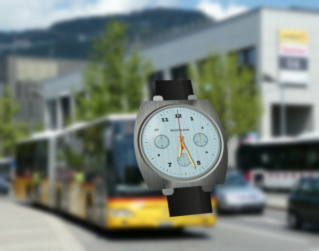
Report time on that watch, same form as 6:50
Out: 6:27
